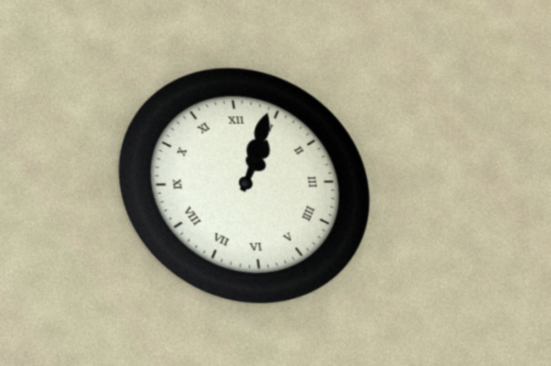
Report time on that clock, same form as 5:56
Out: 1:04
